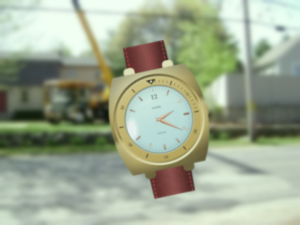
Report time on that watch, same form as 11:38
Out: 2:21
